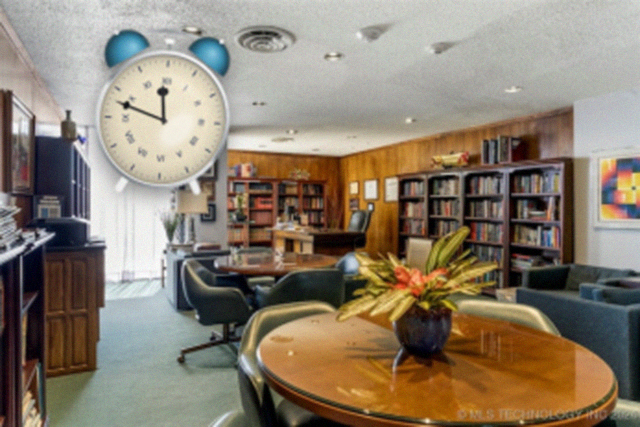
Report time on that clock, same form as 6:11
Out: 11:48
